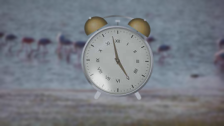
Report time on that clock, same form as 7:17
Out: 4:58
